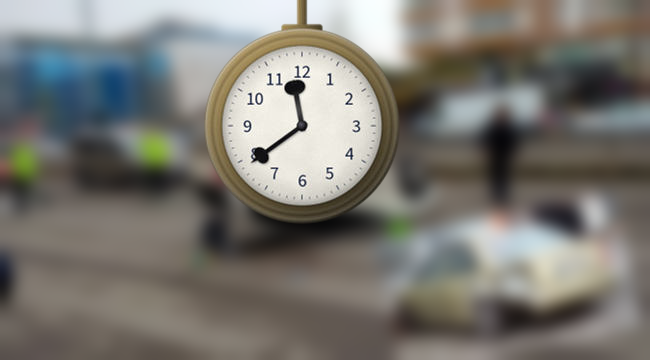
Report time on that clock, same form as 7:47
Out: 11:39
